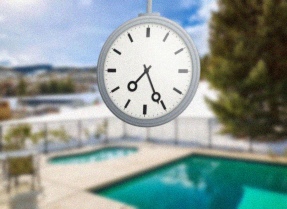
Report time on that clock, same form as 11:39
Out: 7:26
